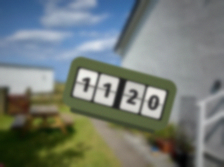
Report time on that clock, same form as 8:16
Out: 11:20
